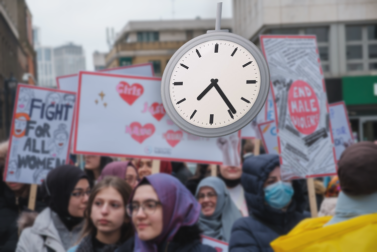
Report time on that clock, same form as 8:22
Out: 7:24
